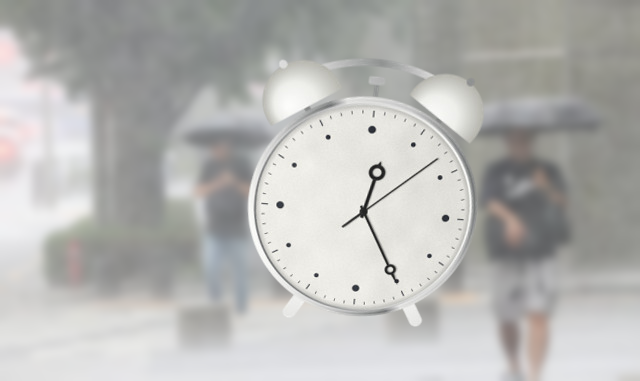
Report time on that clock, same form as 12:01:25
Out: 12:25:08
